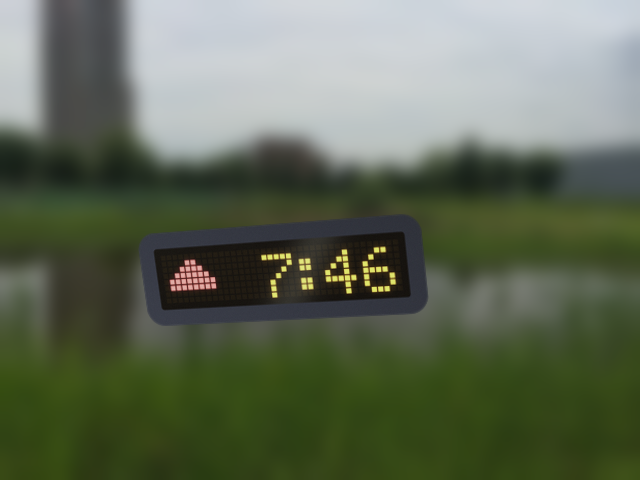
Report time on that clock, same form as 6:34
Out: 7:46
